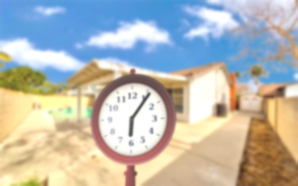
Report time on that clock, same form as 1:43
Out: 6:06
